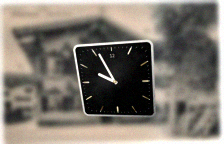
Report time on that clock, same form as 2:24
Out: 9:56
